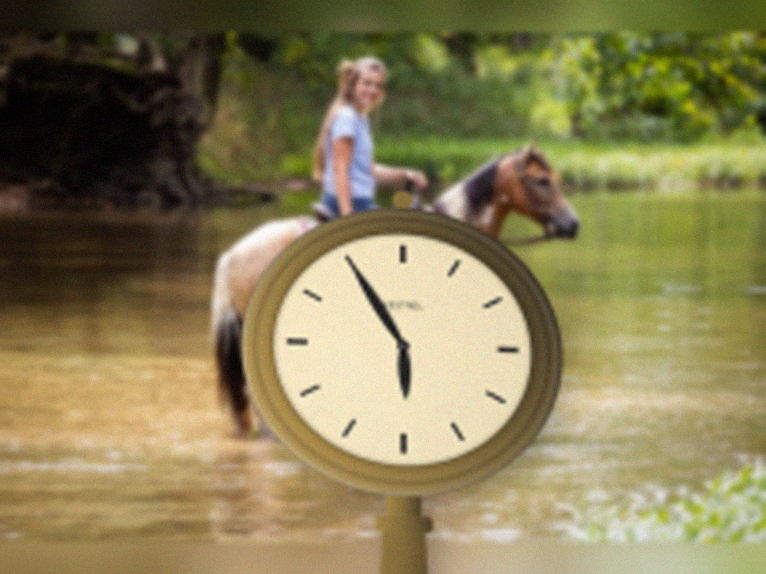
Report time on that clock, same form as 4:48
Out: 5:55
